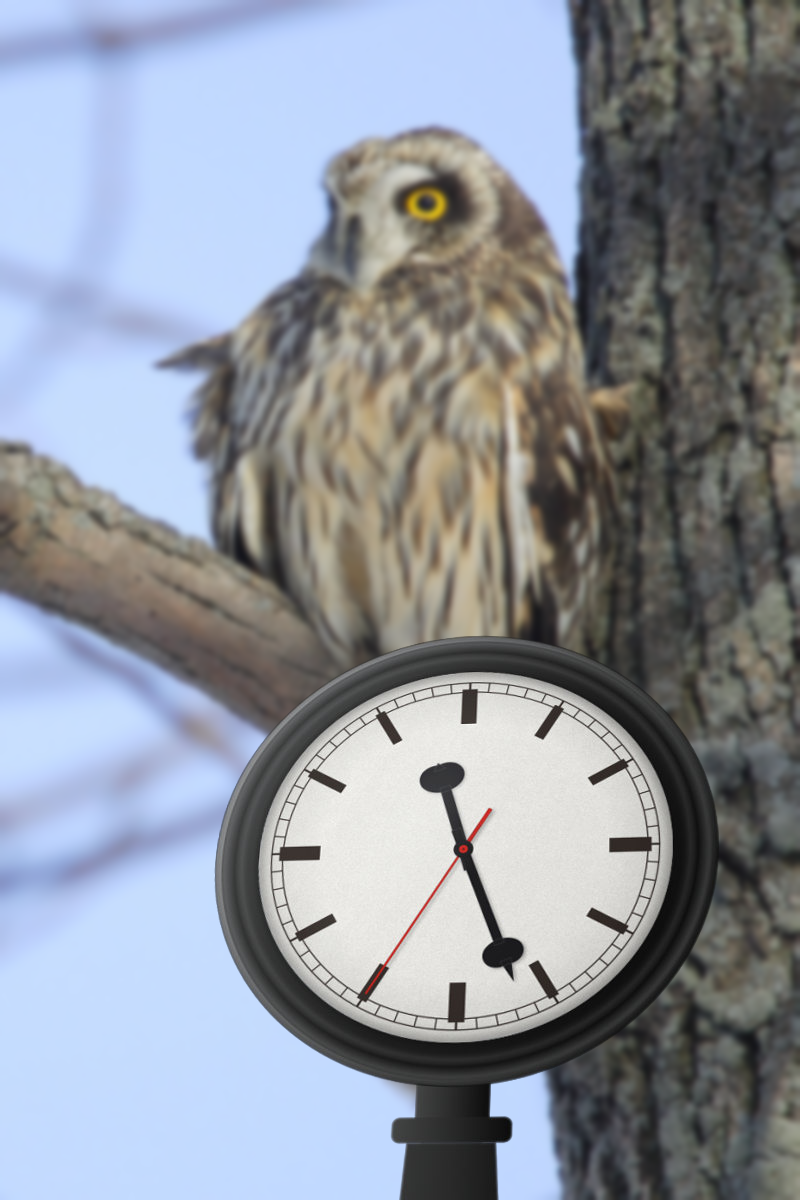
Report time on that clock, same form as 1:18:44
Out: 11:26:35
